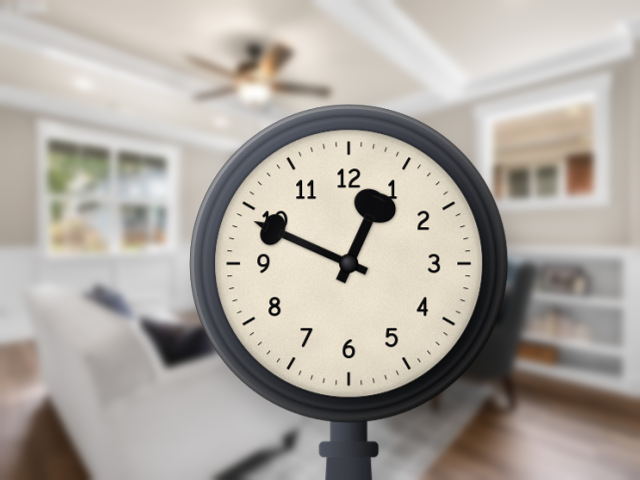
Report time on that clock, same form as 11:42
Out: 12:49
